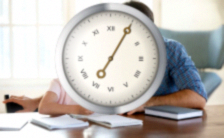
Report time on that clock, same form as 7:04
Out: 7:05
